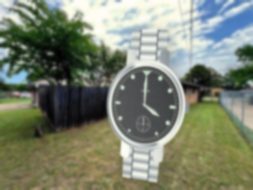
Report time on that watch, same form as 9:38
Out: 4:00
